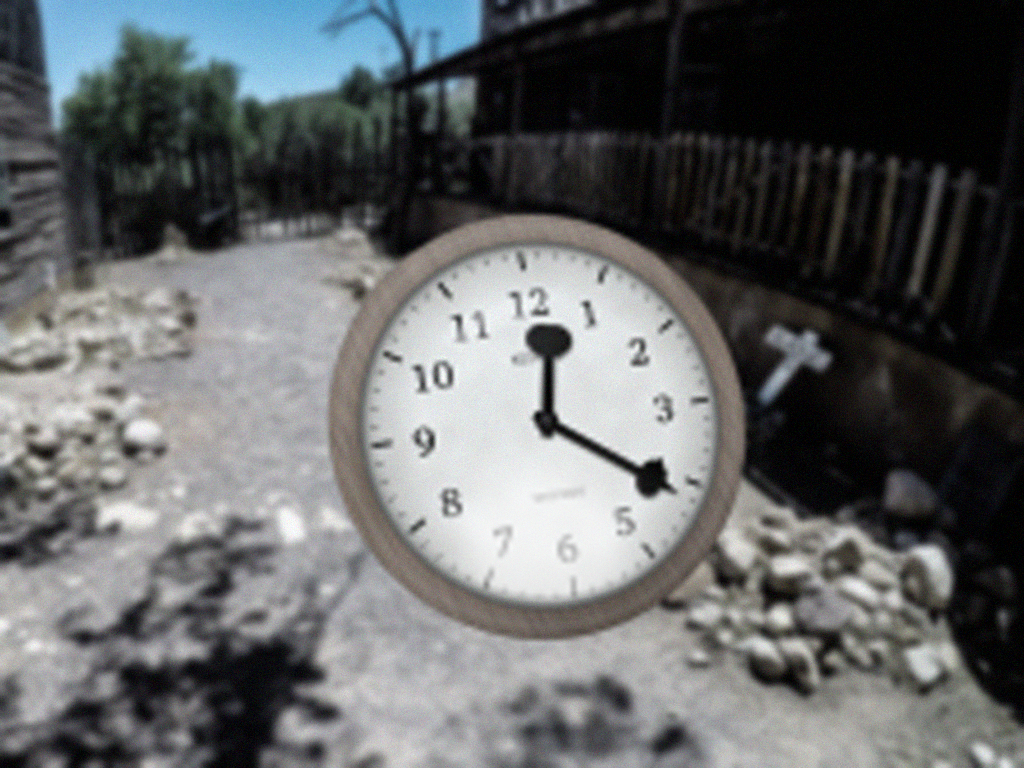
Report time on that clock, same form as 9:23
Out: 12:21
